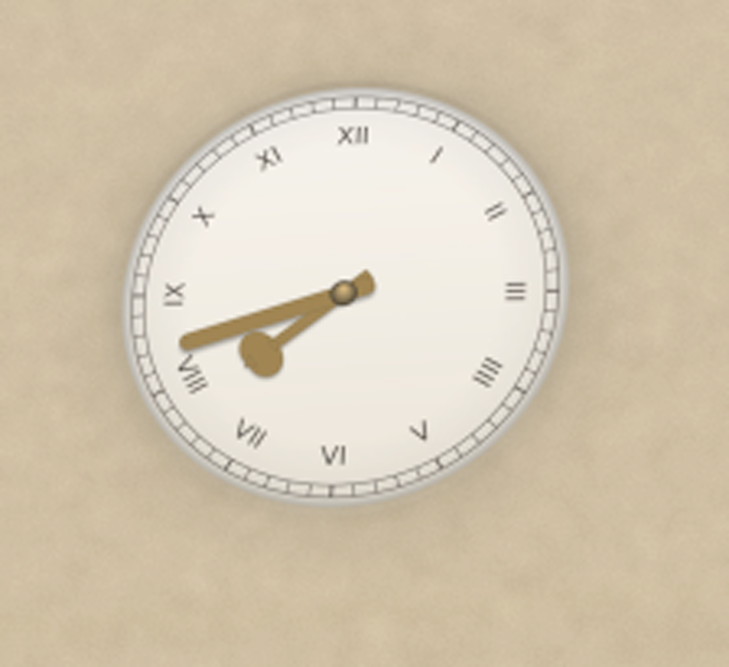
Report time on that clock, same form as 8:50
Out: 7:42
